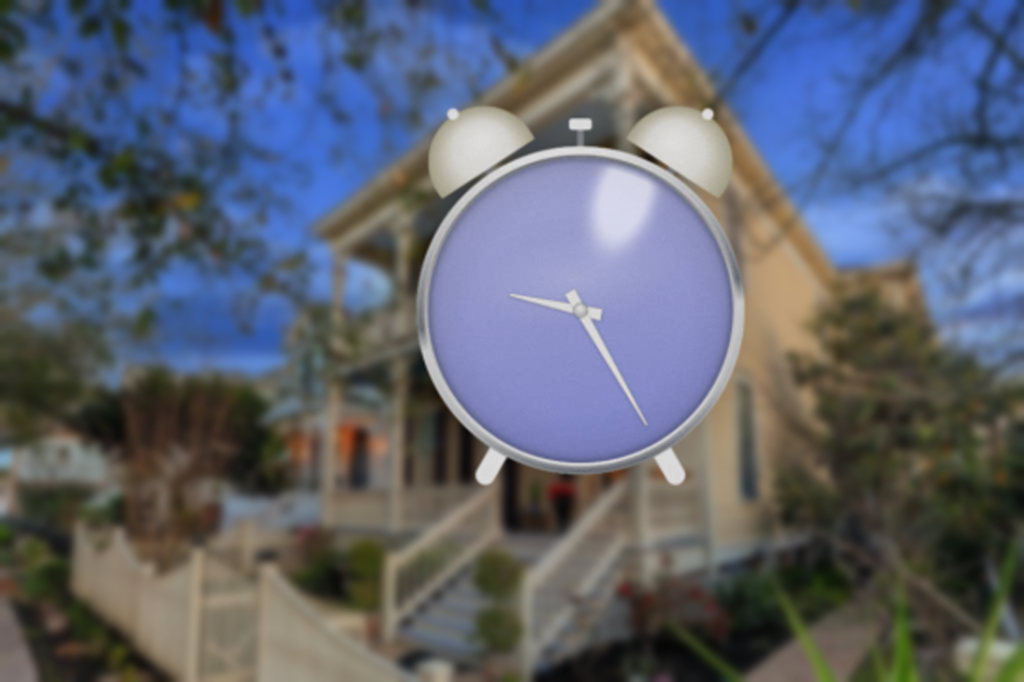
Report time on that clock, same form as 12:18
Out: 9:25
